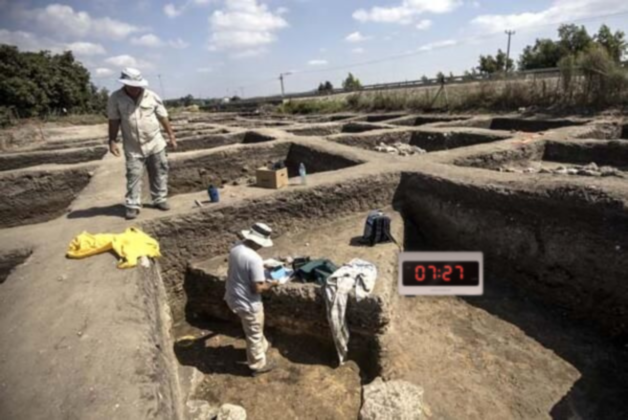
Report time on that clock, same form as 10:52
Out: 7:27
